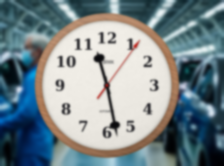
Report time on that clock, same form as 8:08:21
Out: 11:28:06
